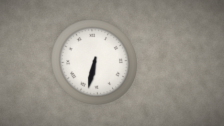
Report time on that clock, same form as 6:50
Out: 6:33
